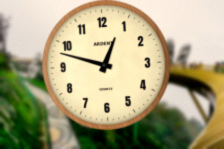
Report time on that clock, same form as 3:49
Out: 12:48
